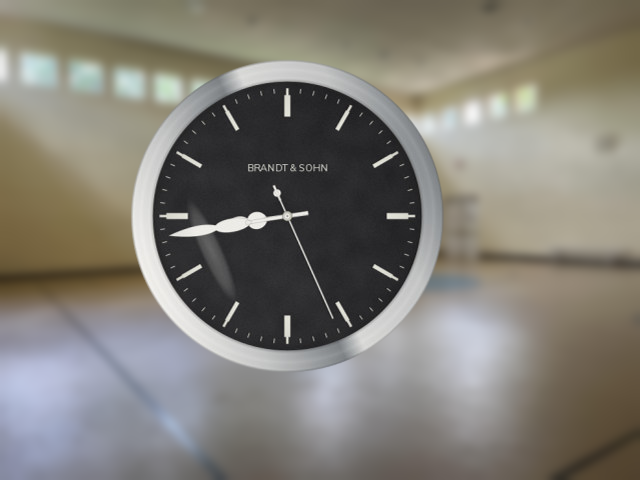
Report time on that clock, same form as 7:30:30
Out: 8:43:26
